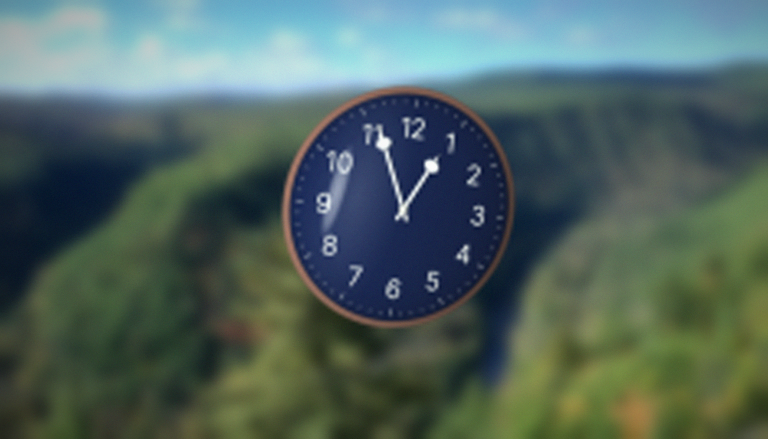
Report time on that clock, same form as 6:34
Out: 12:56
